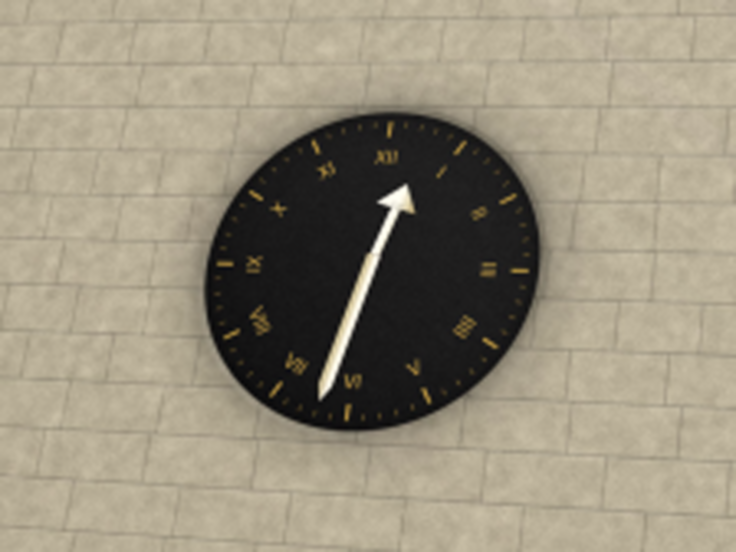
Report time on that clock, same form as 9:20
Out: 12:32
